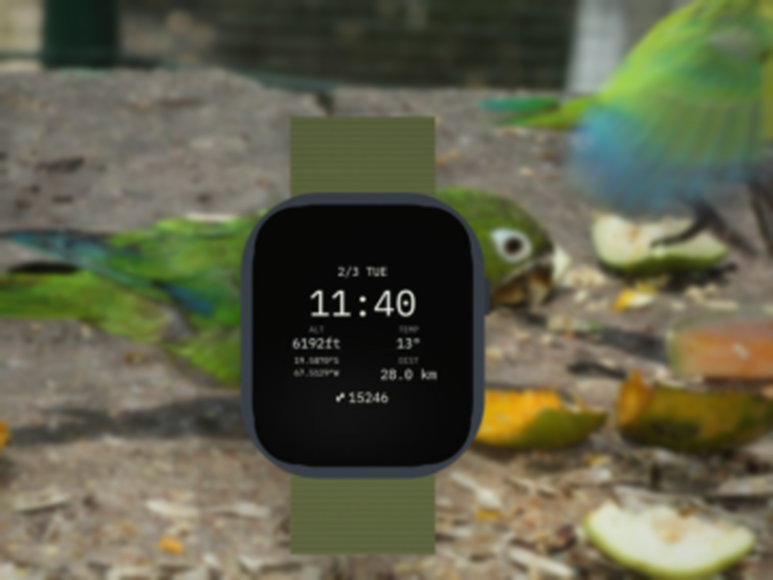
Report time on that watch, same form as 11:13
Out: 11:40
